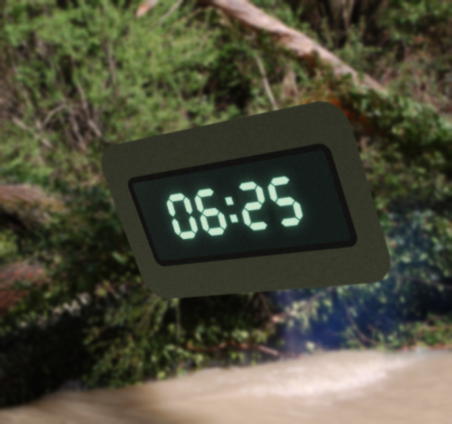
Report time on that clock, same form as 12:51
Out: 6:25
